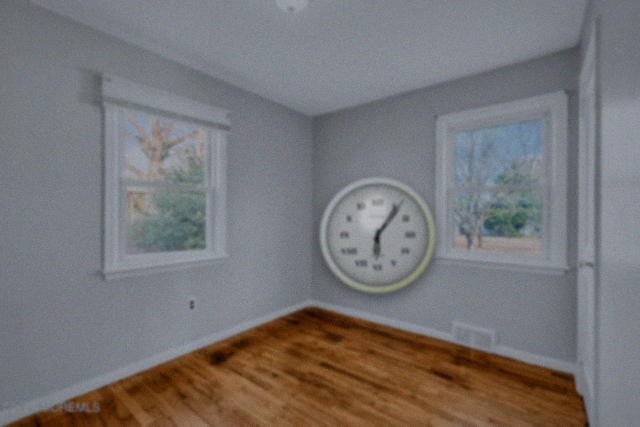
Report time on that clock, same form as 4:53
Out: 6:06
